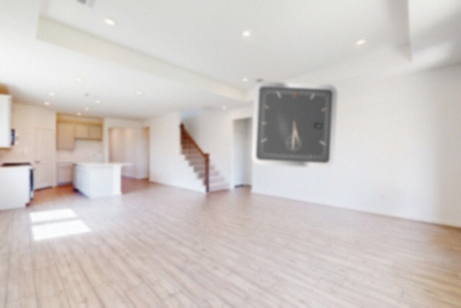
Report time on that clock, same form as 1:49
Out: 5:30
